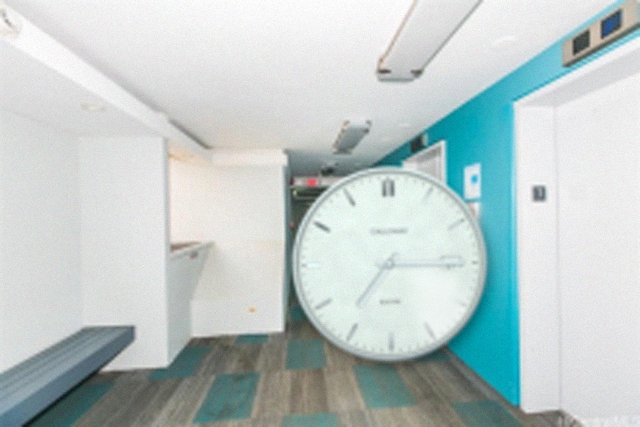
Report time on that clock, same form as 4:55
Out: 7:15
